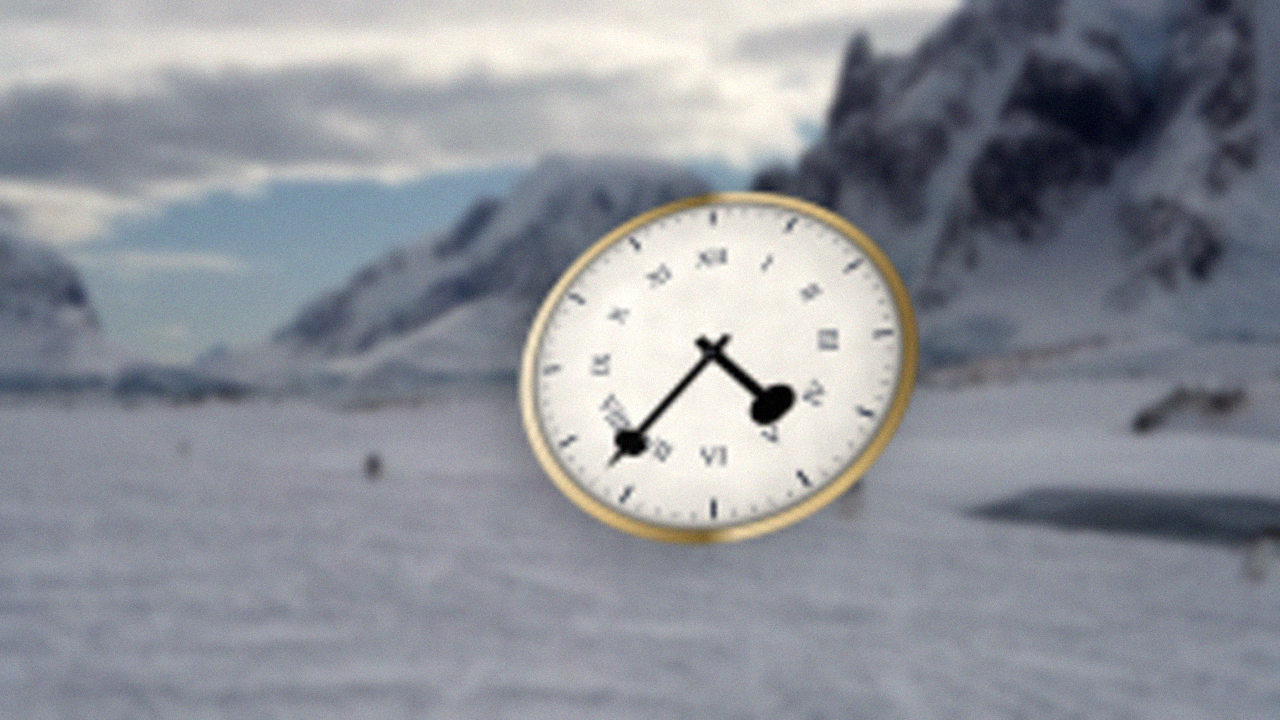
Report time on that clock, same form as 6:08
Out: 4:37
